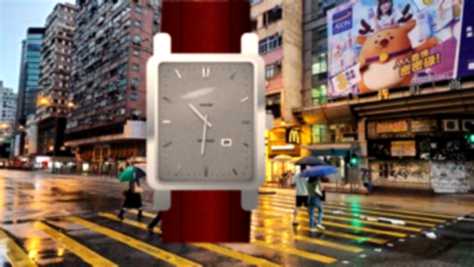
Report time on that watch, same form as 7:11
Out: 10:31
